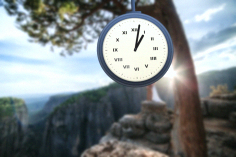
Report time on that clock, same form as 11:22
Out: 1:02
